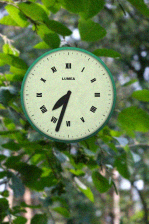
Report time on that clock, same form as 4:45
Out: 7:33
